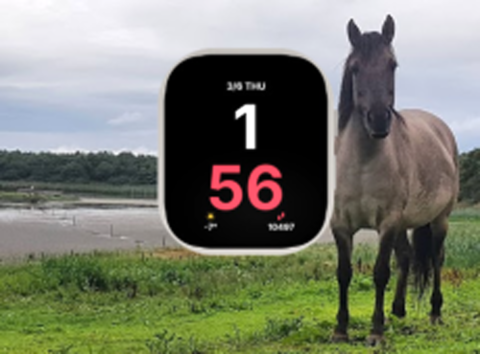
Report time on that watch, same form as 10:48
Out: 1:56
